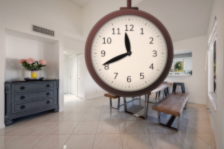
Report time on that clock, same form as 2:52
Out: 11:41
